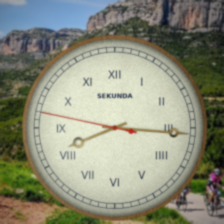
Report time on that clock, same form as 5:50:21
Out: 8:15:47
